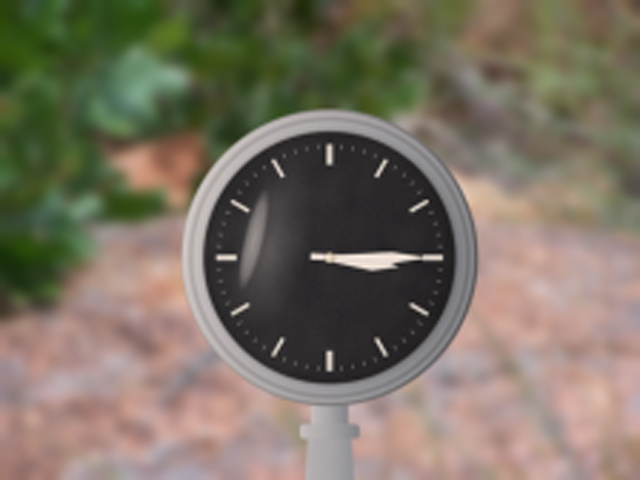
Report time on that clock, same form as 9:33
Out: 3:15
